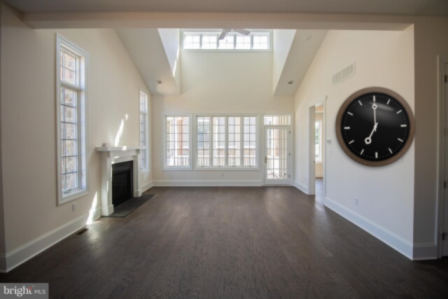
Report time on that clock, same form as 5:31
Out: 7:00
